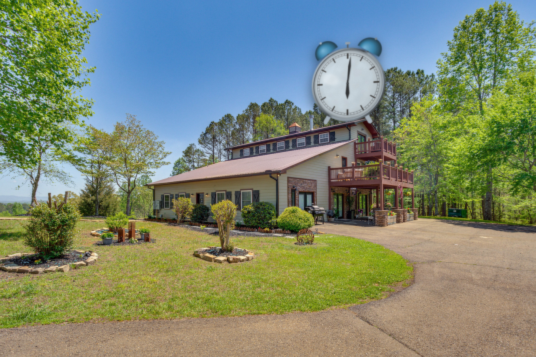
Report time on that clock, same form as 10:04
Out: 6:01
